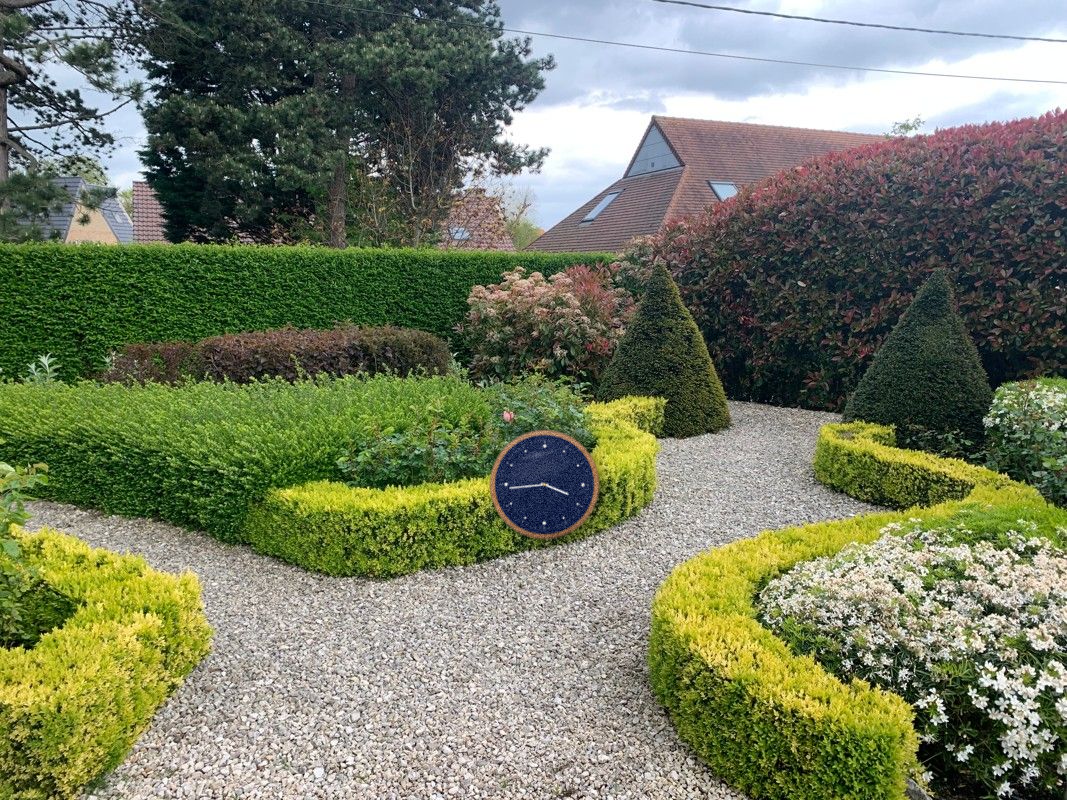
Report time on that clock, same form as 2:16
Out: 3:44
